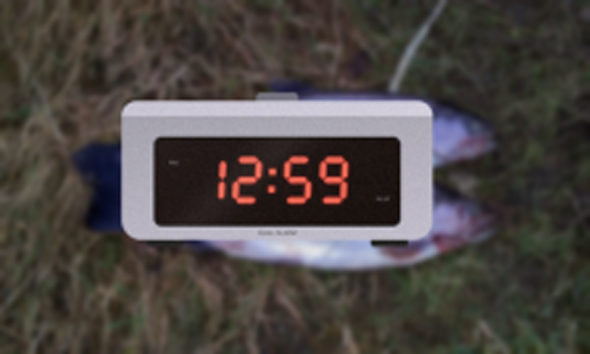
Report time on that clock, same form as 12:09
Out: 12:59
